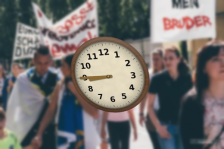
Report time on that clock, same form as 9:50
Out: 8:45
